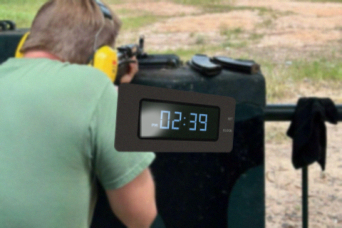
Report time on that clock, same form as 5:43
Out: 2:39
